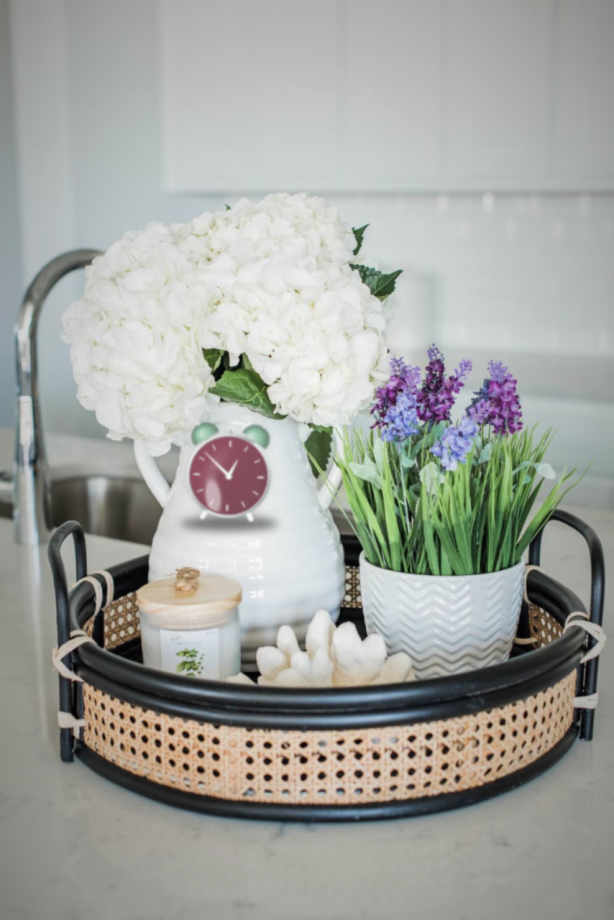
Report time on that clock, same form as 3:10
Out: 12:52
